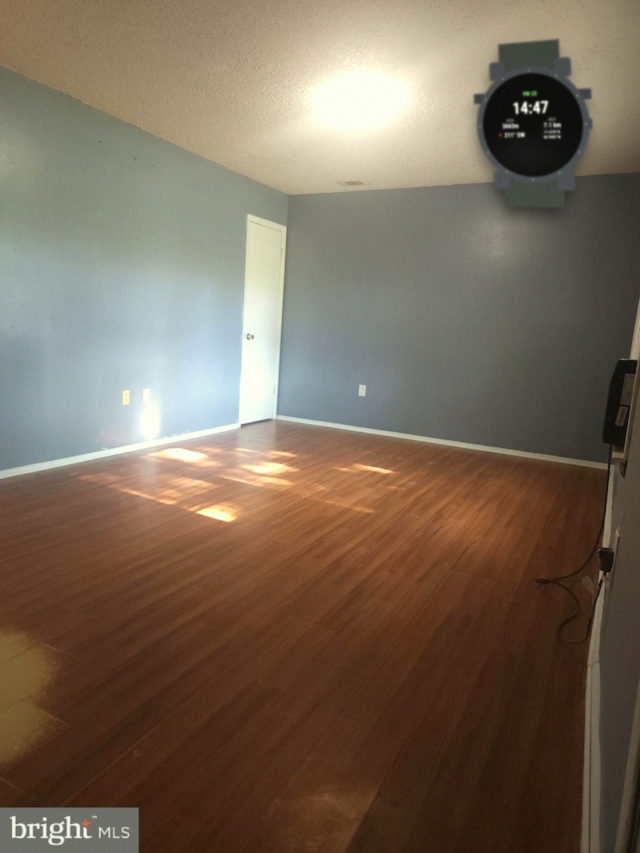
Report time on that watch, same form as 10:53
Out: 14:47
